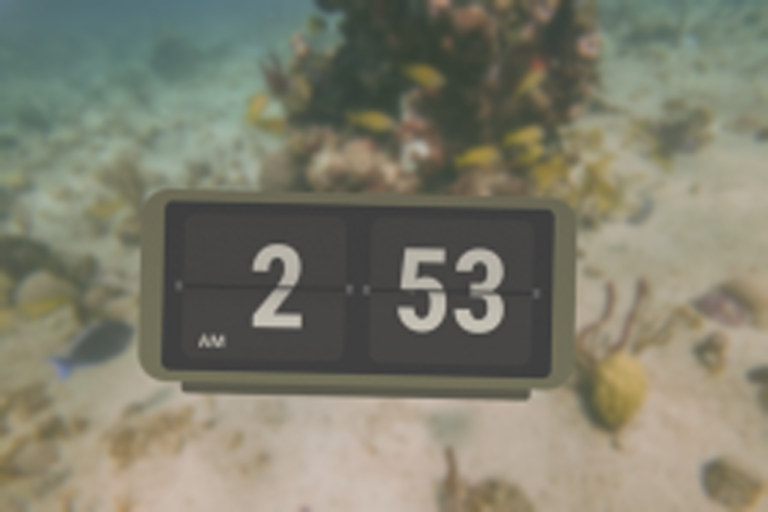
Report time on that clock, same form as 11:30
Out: 2:53
